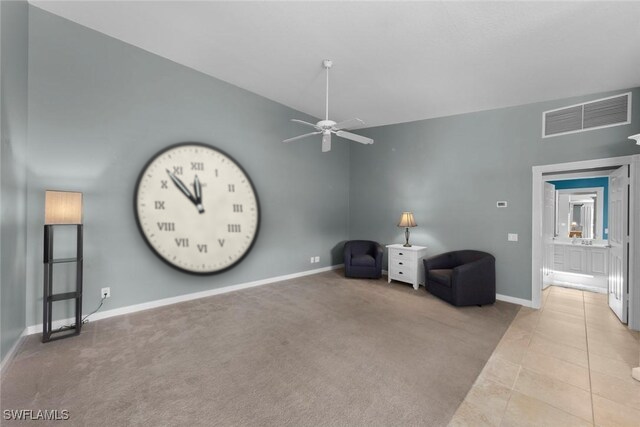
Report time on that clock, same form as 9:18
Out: 11:53
